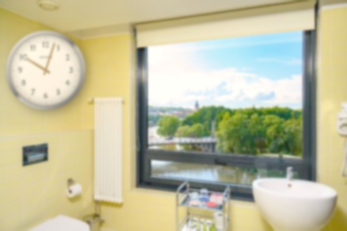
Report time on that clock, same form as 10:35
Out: 10:03
